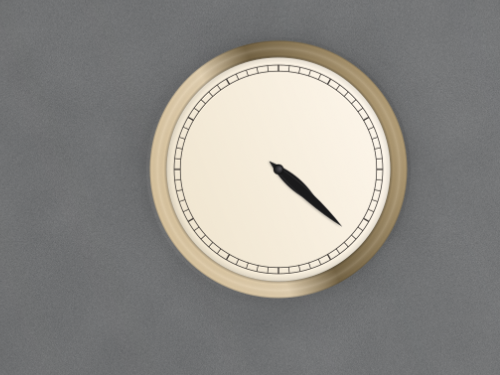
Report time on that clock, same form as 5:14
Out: 4:22
